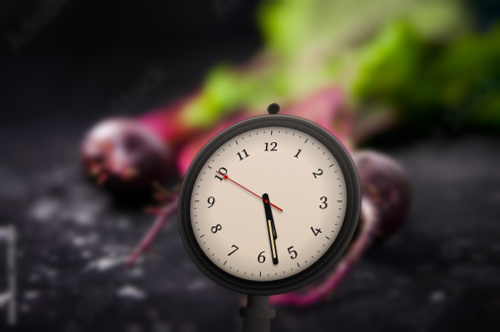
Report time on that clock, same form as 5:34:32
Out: 5:27:50
